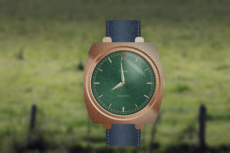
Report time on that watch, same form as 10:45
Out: 7:59
